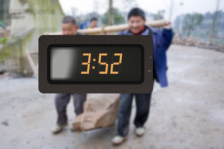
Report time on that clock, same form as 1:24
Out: 3:52
